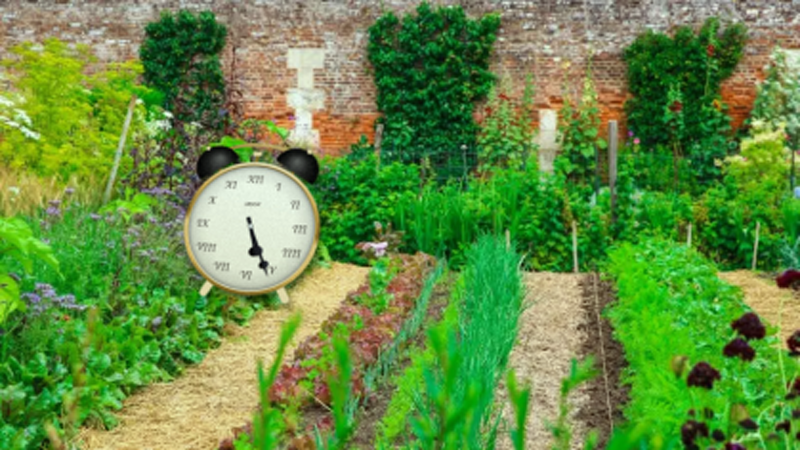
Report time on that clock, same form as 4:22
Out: 5:26
